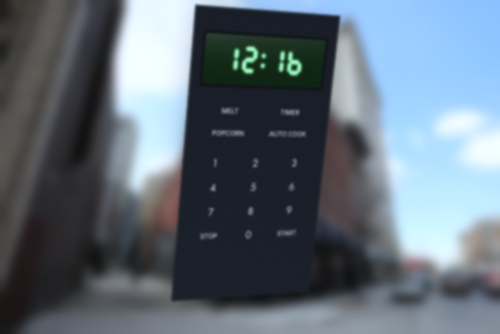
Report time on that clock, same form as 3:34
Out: 12:16
